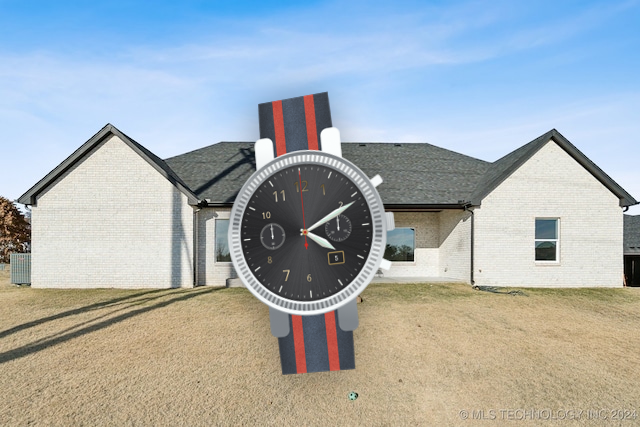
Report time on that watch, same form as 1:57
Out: 4:11
